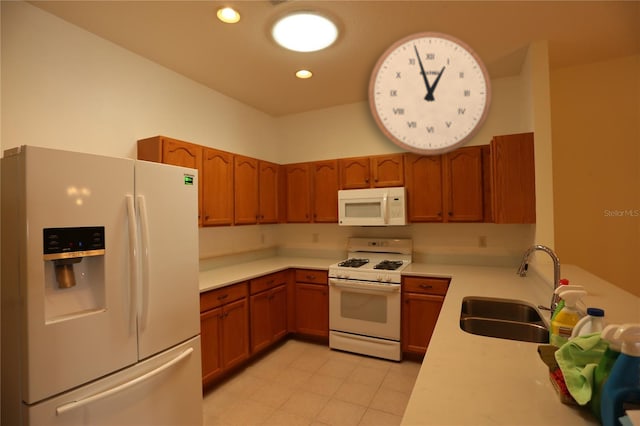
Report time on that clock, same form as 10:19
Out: 12:57
